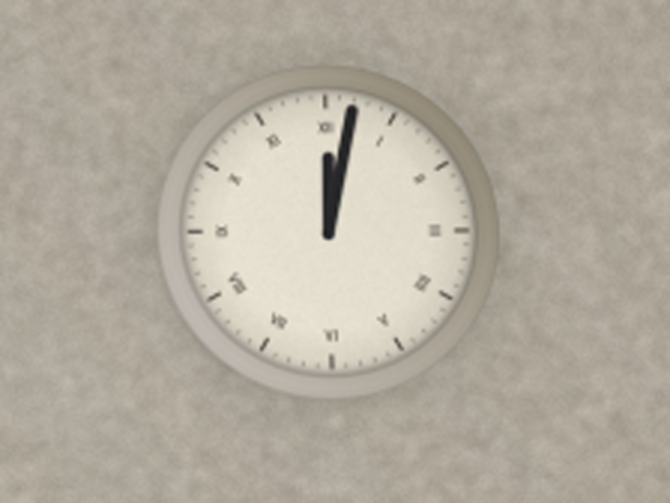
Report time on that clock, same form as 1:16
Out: 12:02
